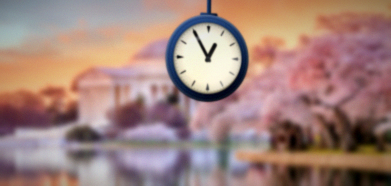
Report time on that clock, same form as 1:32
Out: 12:55
